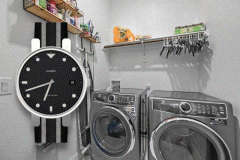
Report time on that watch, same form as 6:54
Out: 6:42
